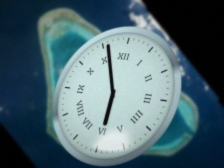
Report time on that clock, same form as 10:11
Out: 5:56
